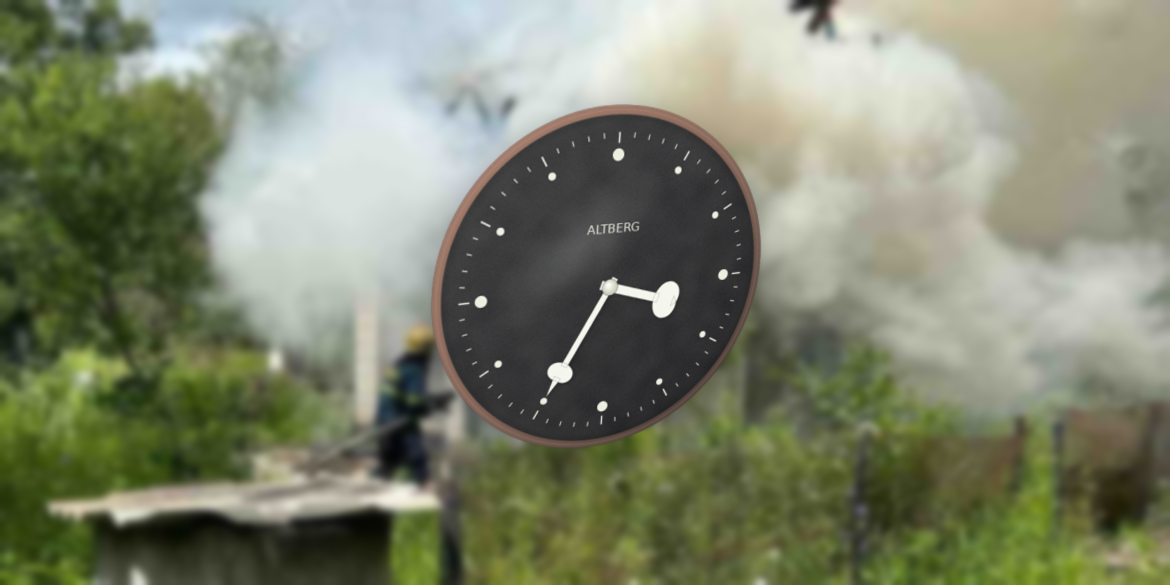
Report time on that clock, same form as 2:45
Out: 3:35
